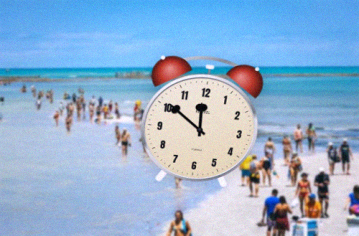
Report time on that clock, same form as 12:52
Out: 11:51
